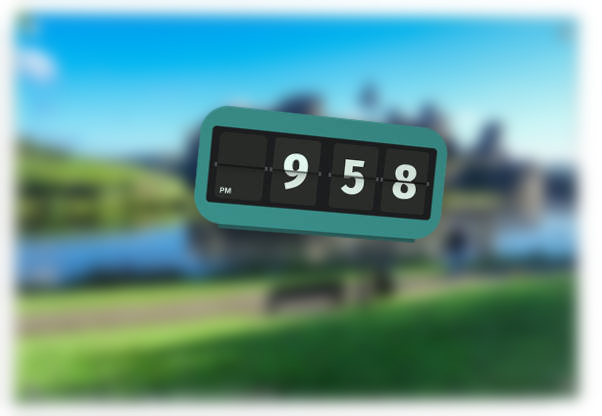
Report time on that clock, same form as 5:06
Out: 9:58
